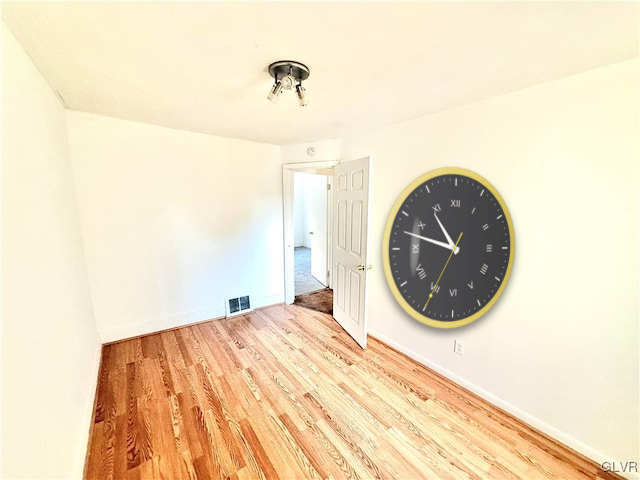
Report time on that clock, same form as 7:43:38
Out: 10:47:35
